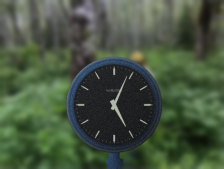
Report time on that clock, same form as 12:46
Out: 5:04
